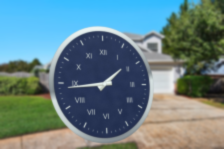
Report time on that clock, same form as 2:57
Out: 1:44
